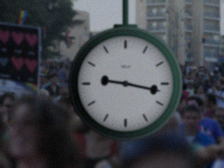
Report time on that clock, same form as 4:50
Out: 9:17
